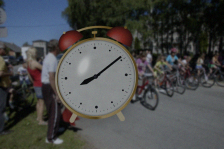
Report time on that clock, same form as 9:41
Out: 8:09
